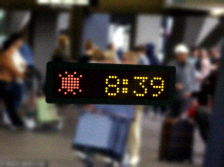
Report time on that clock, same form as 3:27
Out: 8:39
